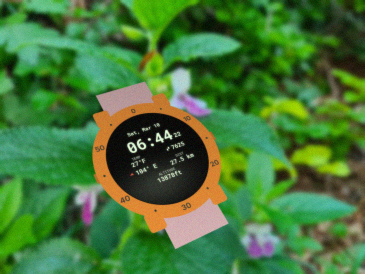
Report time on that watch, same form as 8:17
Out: 6:44
